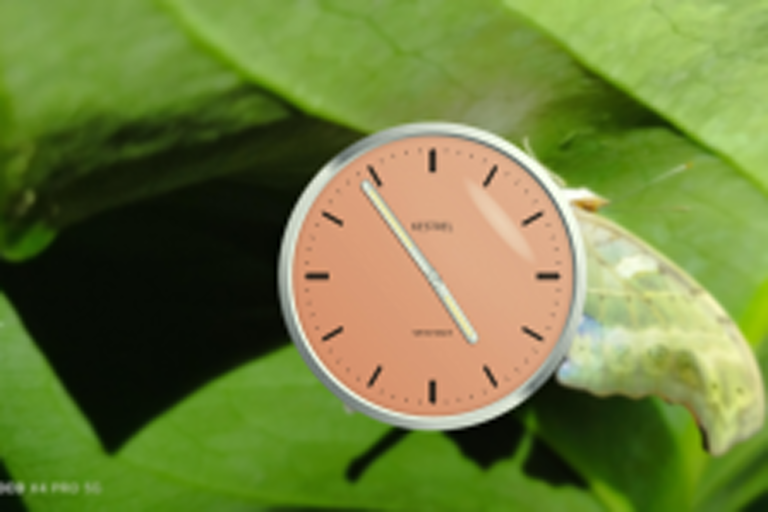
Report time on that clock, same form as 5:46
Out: 4:54
